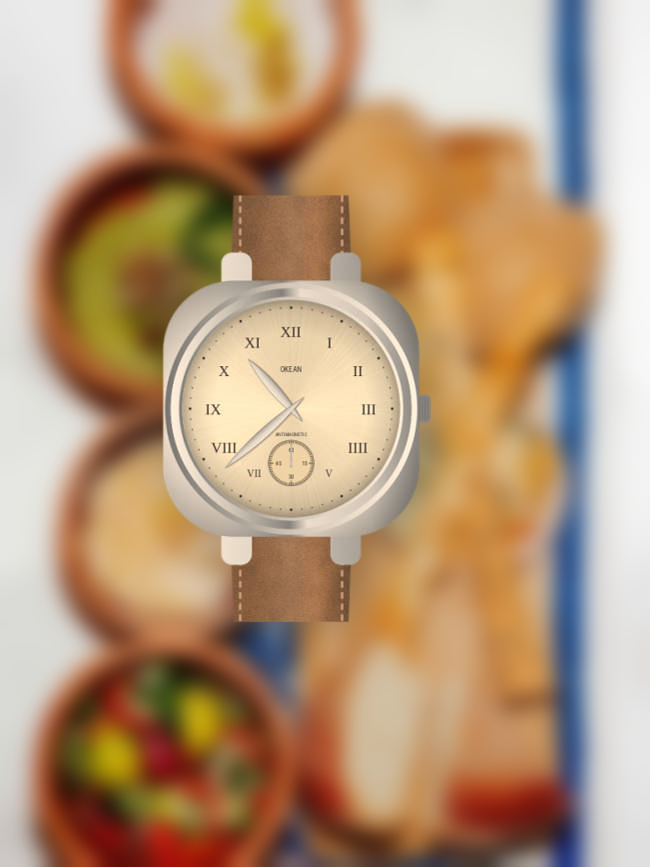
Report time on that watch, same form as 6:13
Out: 10:38
